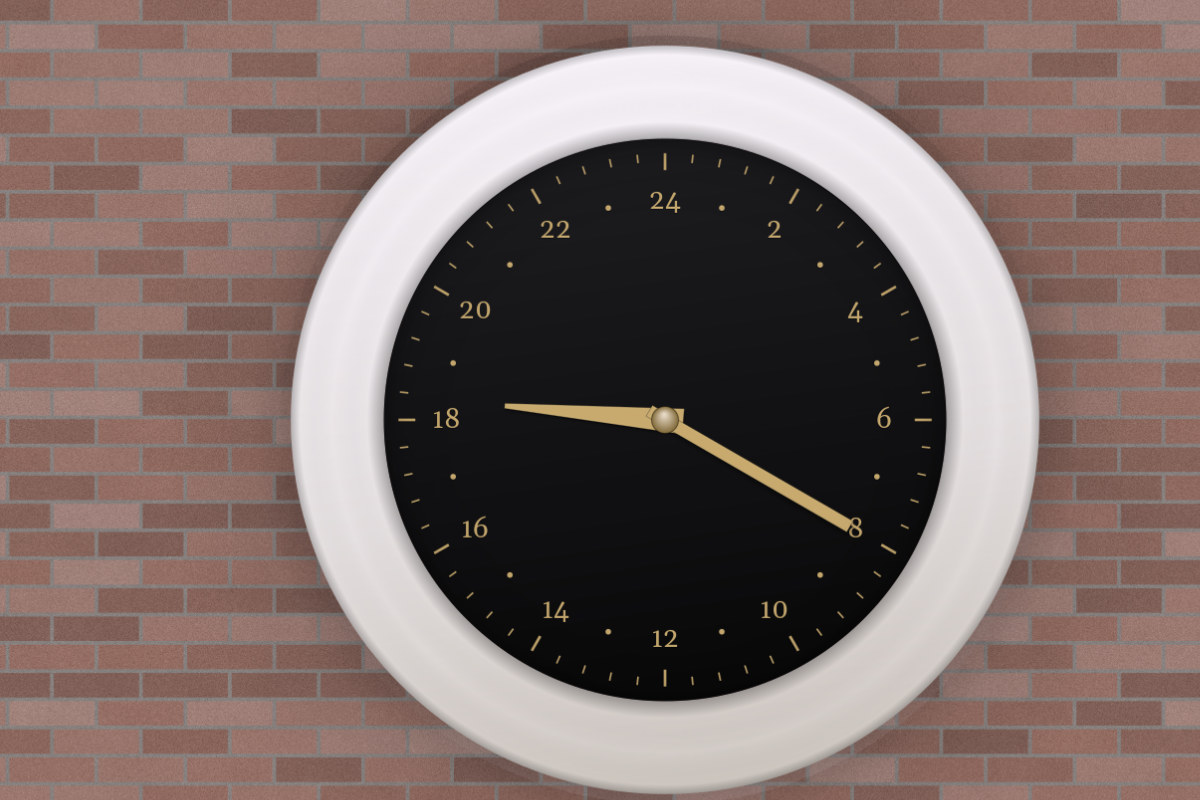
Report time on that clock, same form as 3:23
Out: 18:20
